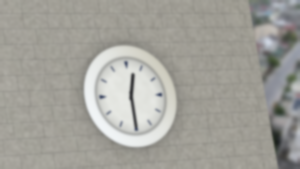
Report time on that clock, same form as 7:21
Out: 12:30
